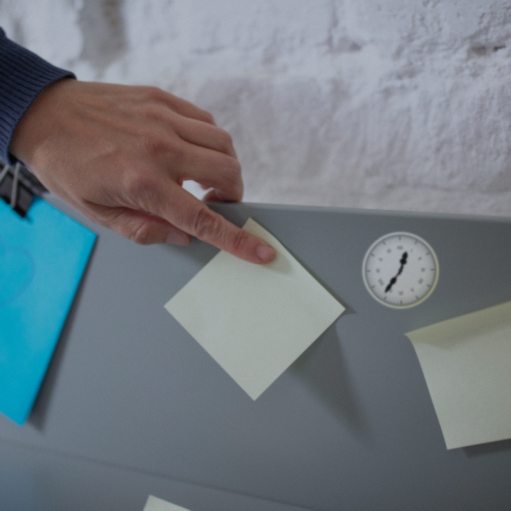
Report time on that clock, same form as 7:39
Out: 12:36
